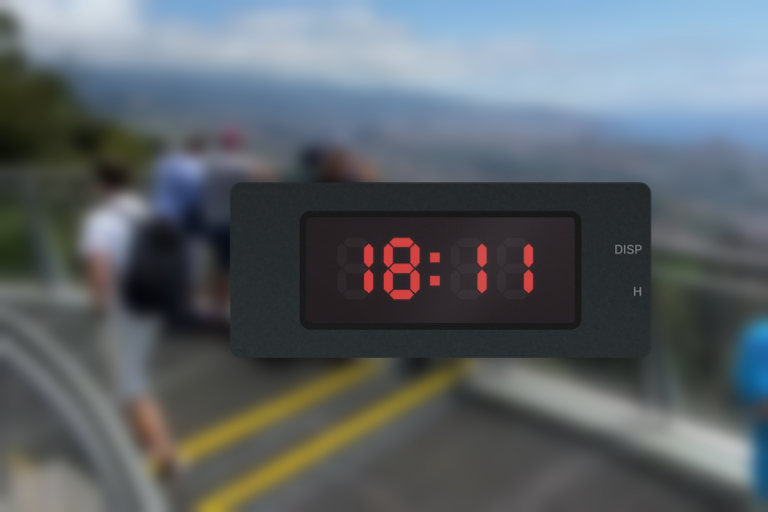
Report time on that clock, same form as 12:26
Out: 18:11
